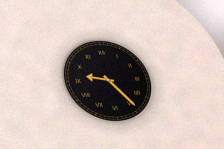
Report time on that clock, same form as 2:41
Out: 9:24
